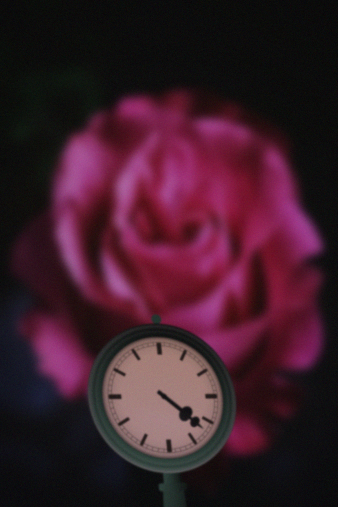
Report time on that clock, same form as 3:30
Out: 4:22
